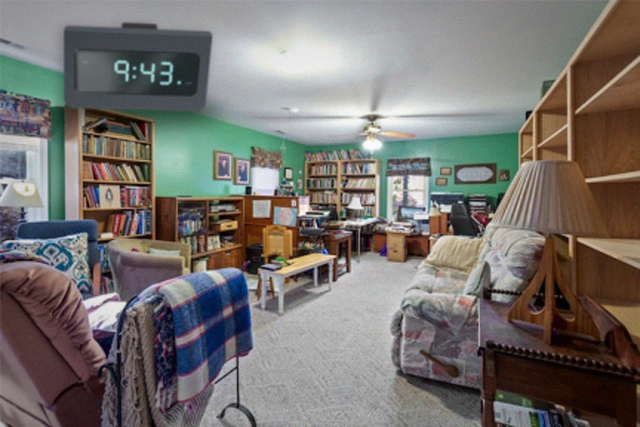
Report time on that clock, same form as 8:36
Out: 9:43
